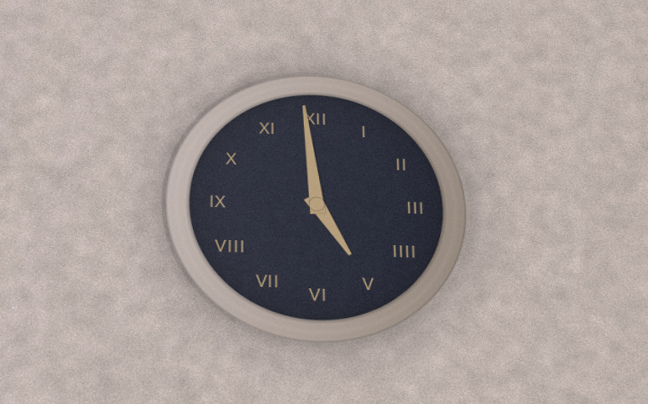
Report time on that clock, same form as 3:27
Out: 4:59
